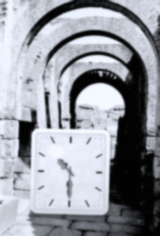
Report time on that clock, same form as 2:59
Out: 10:30
